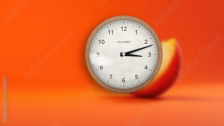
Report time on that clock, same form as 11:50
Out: 3:12
